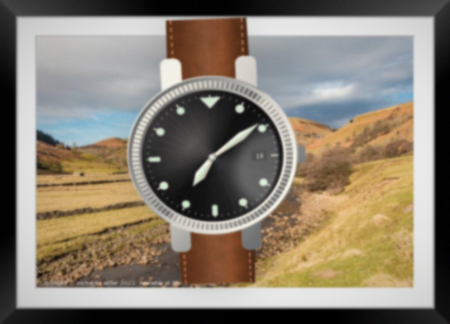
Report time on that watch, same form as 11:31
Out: 7:09
